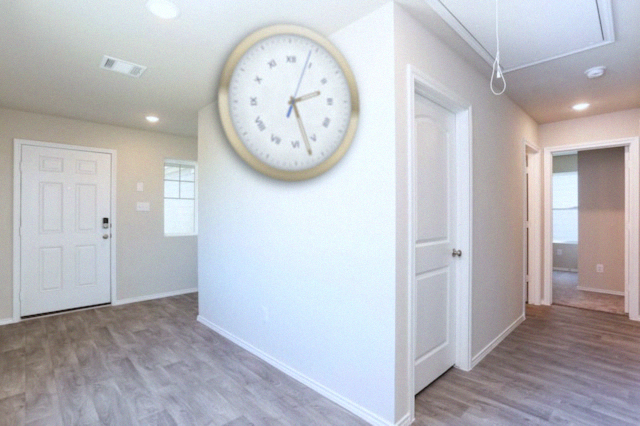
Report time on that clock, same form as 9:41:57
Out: 2:27:04
